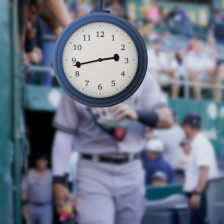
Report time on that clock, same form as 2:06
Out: 2:43
